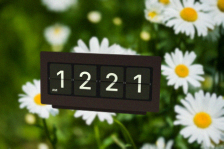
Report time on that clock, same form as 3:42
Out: 12:21
